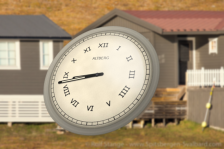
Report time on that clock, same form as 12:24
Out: 8:43
